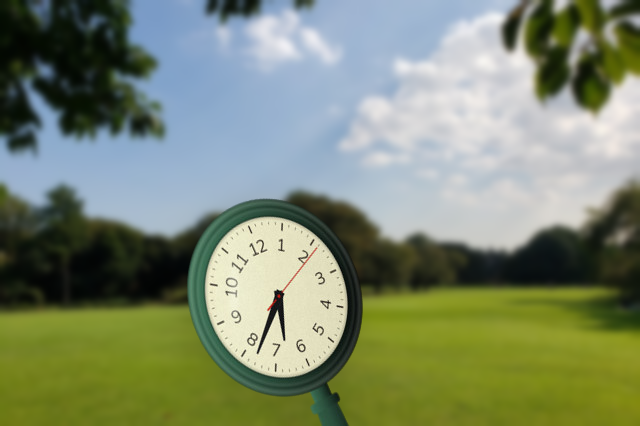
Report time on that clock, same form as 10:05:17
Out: 6:38:11
